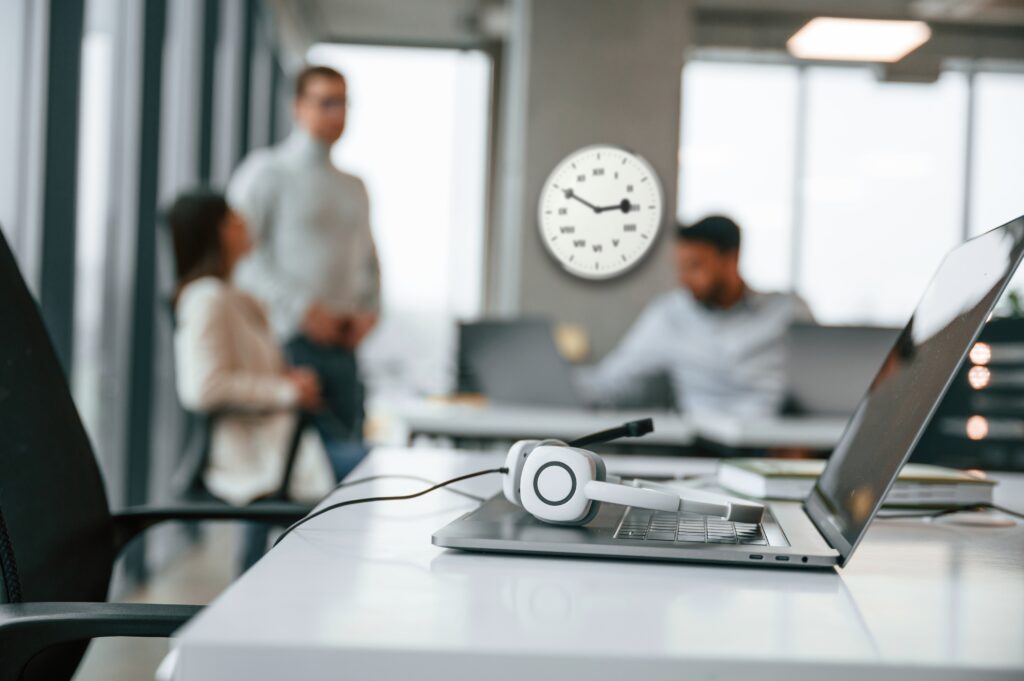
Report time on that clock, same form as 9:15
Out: 2:50
